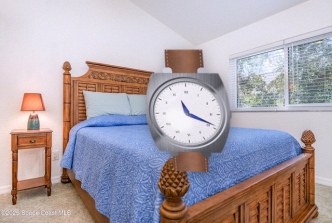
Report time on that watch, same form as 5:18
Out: 11:19
